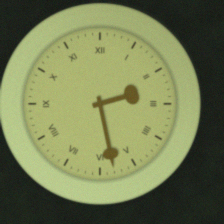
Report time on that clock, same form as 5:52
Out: 2:28
